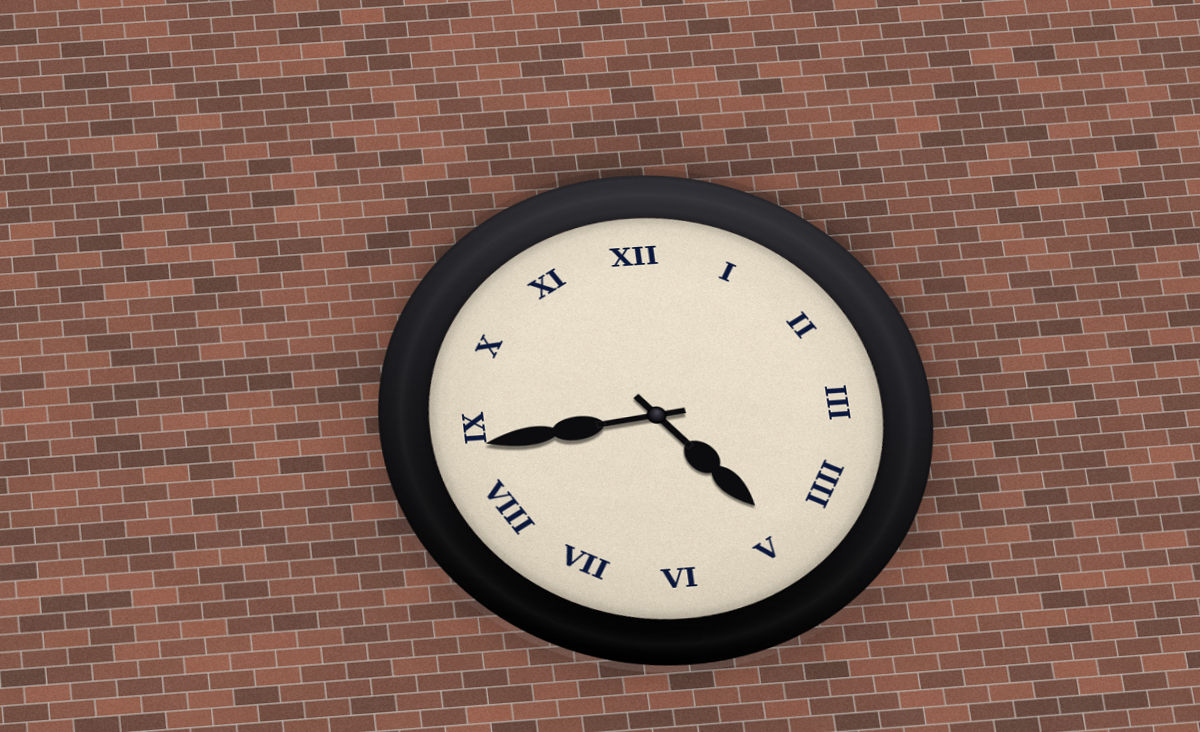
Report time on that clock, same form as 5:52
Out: 4:44
